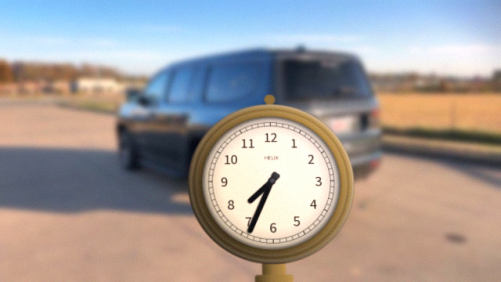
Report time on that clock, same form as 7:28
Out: 7:34
